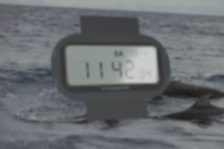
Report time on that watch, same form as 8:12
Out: 11:42
